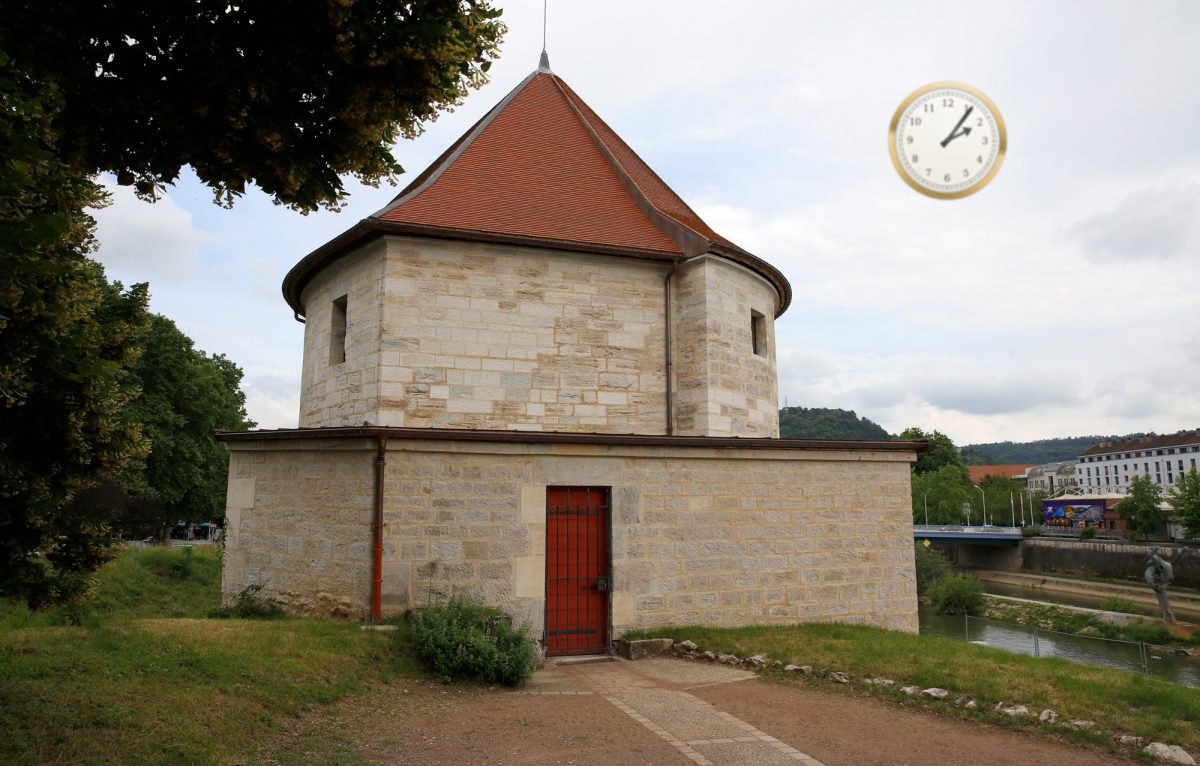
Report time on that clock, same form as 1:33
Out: 2:06
